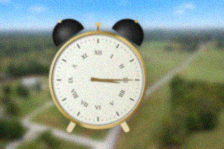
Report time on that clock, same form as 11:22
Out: 3:15
